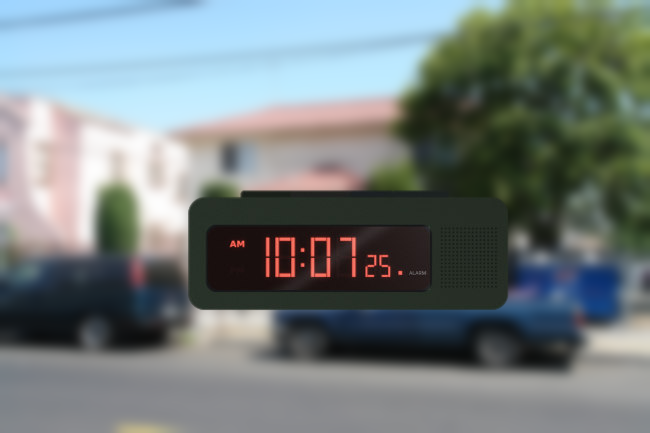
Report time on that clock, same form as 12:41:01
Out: 10:07:25
